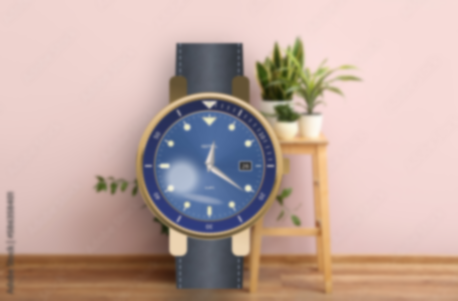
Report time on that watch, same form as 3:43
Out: 12:21
